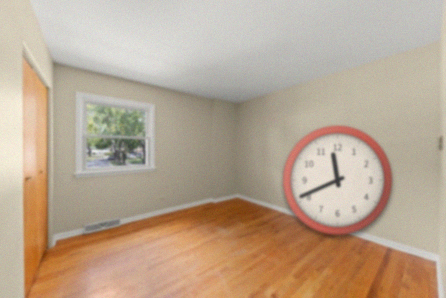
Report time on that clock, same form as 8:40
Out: 11:41
